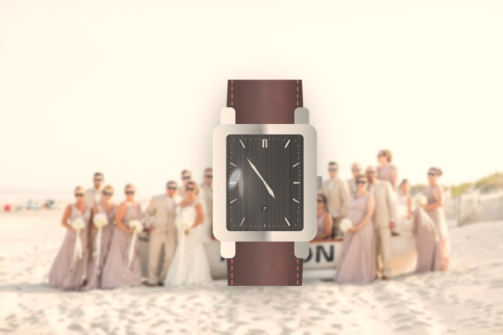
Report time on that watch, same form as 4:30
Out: 4:54
